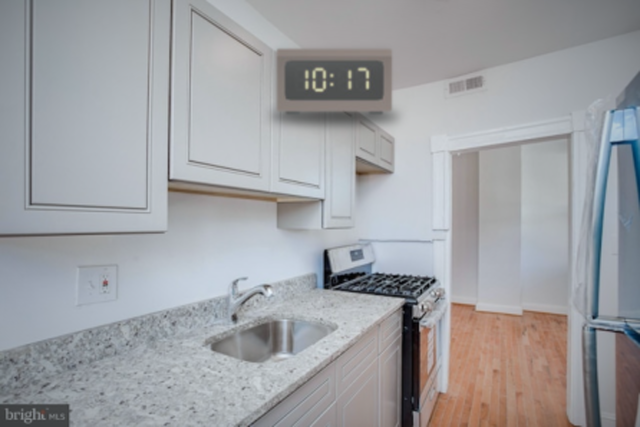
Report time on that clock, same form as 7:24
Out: 10:17
